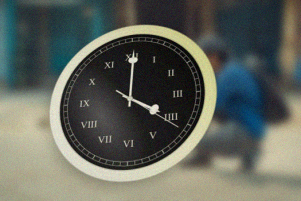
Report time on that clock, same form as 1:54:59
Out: 4:00:21
